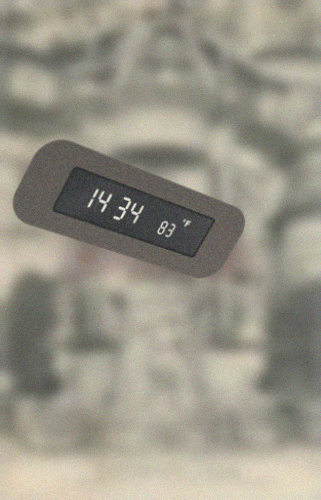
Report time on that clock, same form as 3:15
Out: 14:34
